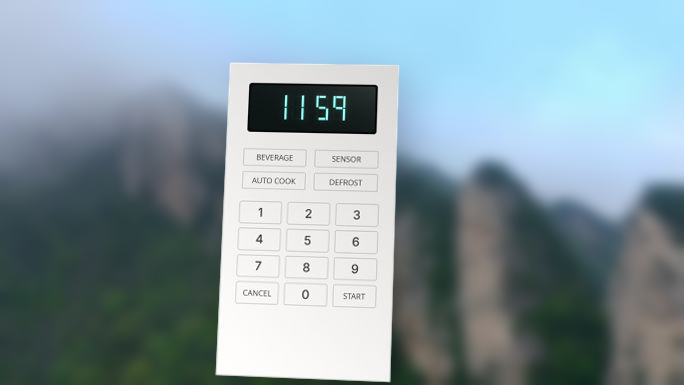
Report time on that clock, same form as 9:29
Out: 11:59
